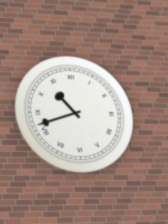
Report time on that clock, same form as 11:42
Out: 10:42
